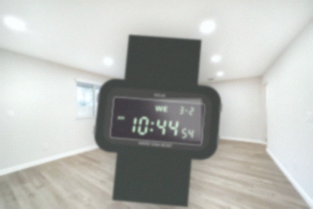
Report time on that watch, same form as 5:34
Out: 10:44
